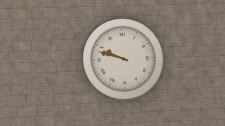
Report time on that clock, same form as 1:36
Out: 9:48
